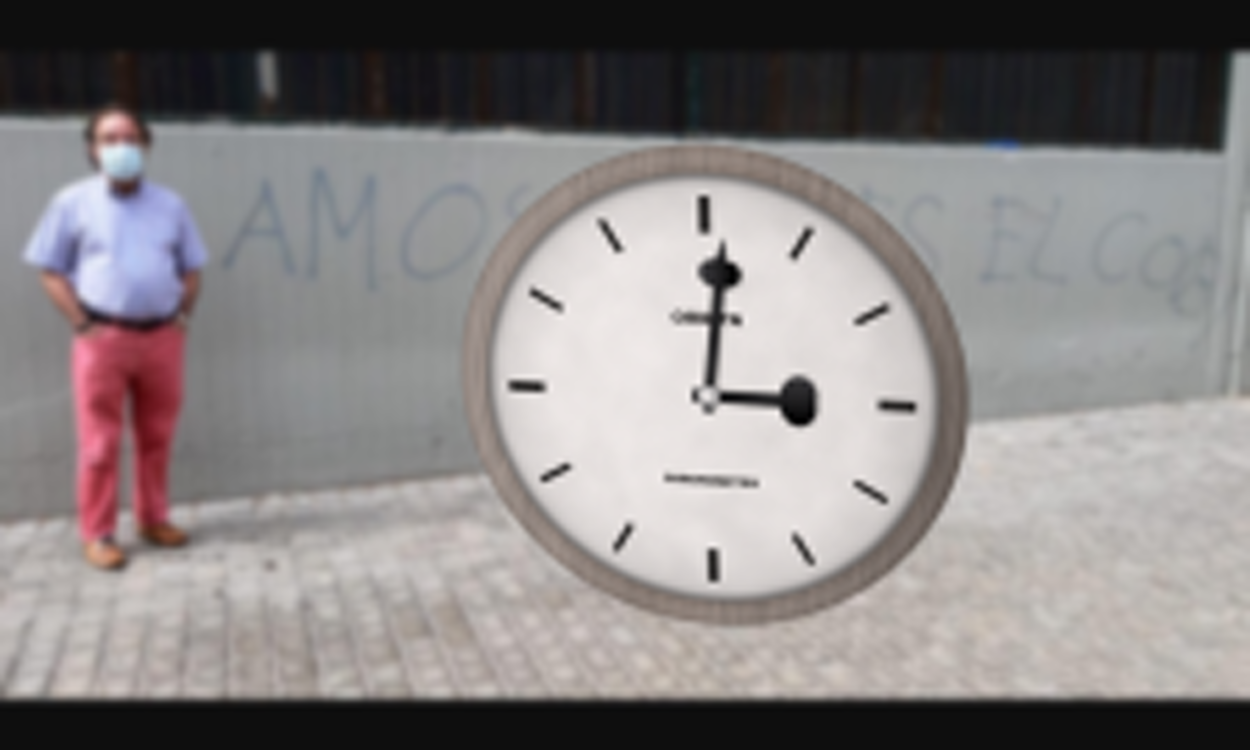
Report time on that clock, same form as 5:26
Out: 3:01
